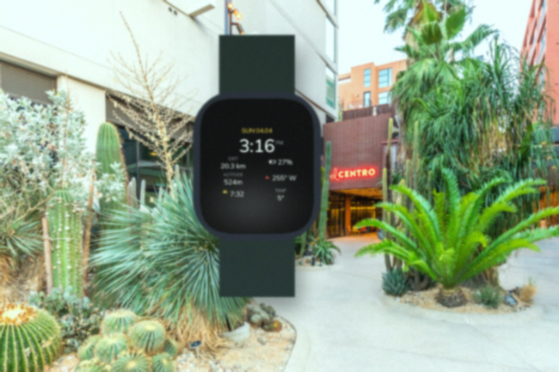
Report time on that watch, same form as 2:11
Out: 3:16
